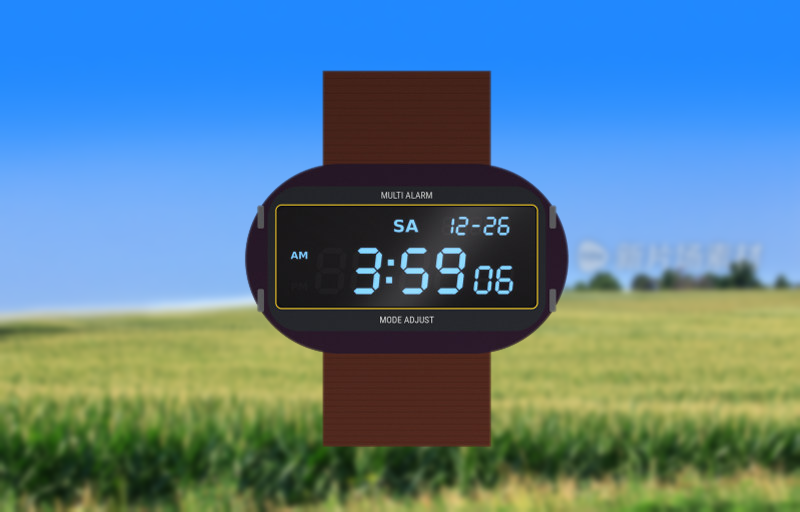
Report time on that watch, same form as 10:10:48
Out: 3:59:06
